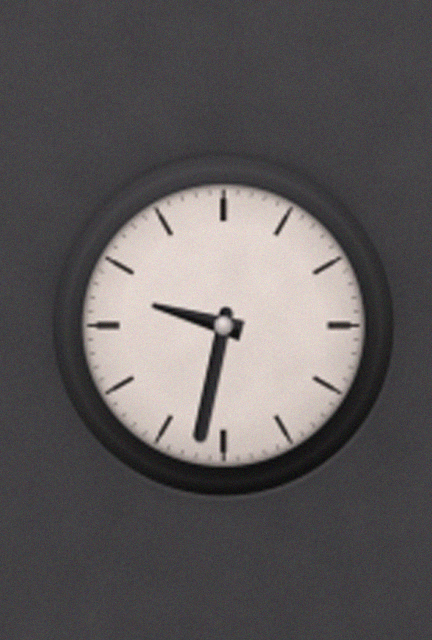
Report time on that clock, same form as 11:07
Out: 9:32
